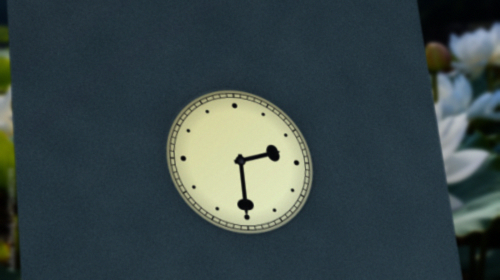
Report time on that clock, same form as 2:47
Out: 2:30
